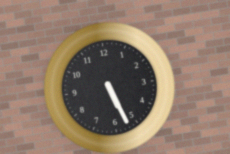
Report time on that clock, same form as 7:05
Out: 5:27
